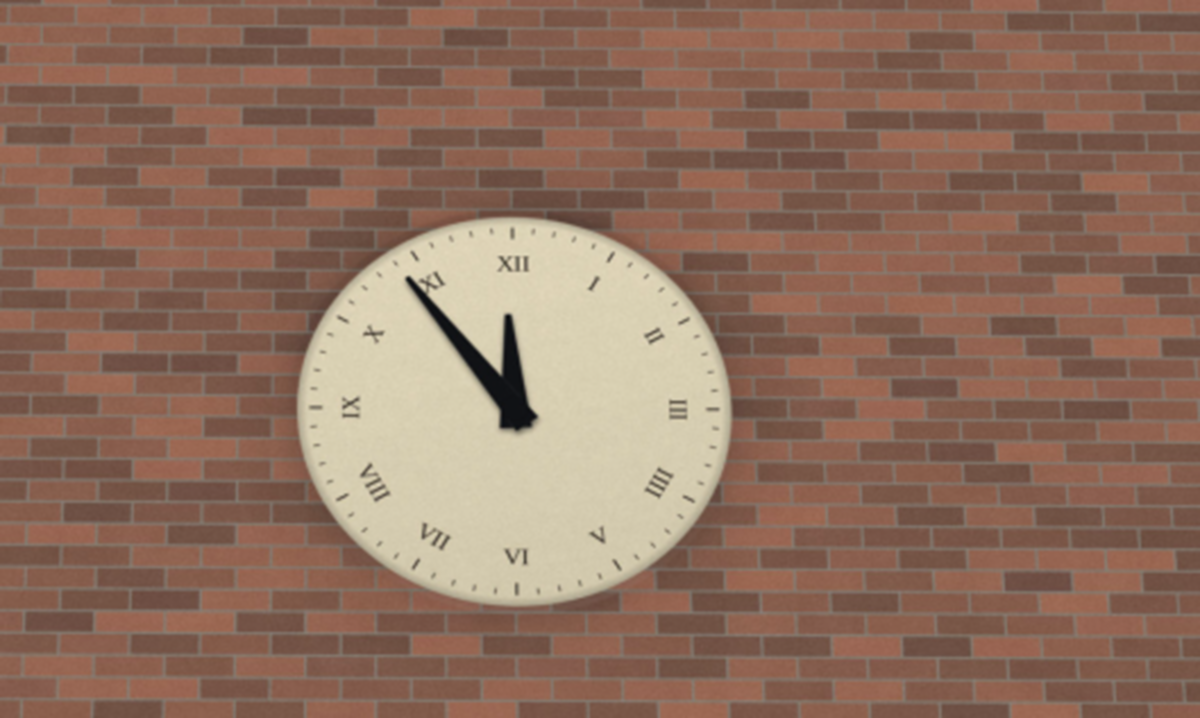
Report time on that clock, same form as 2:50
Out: 11:54
